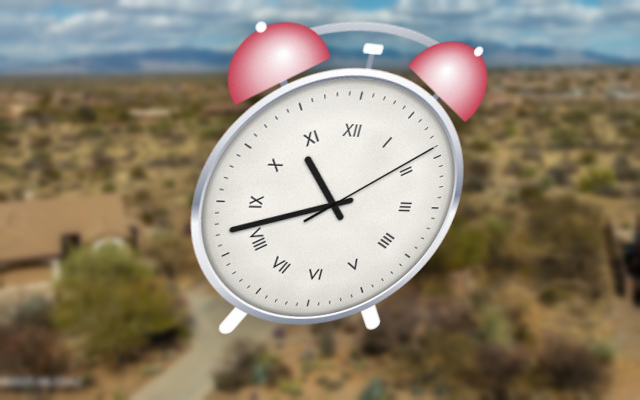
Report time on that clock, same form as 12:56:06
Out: 10:42:09
